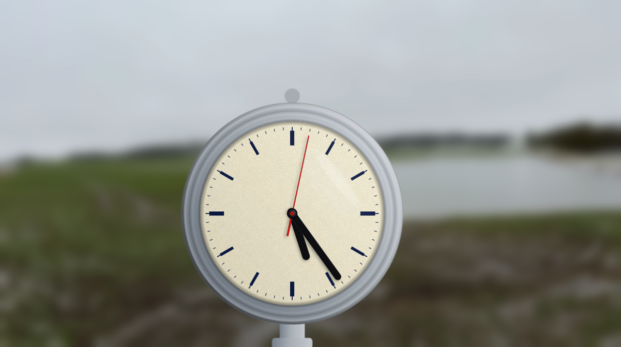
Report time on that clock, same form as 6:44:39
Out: 5:24:02
